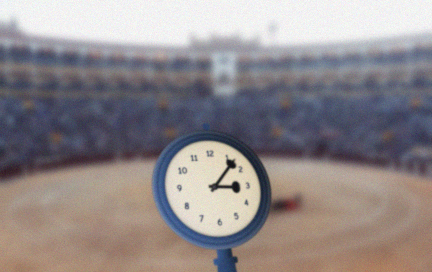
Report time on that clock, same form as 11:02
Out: 3:07
